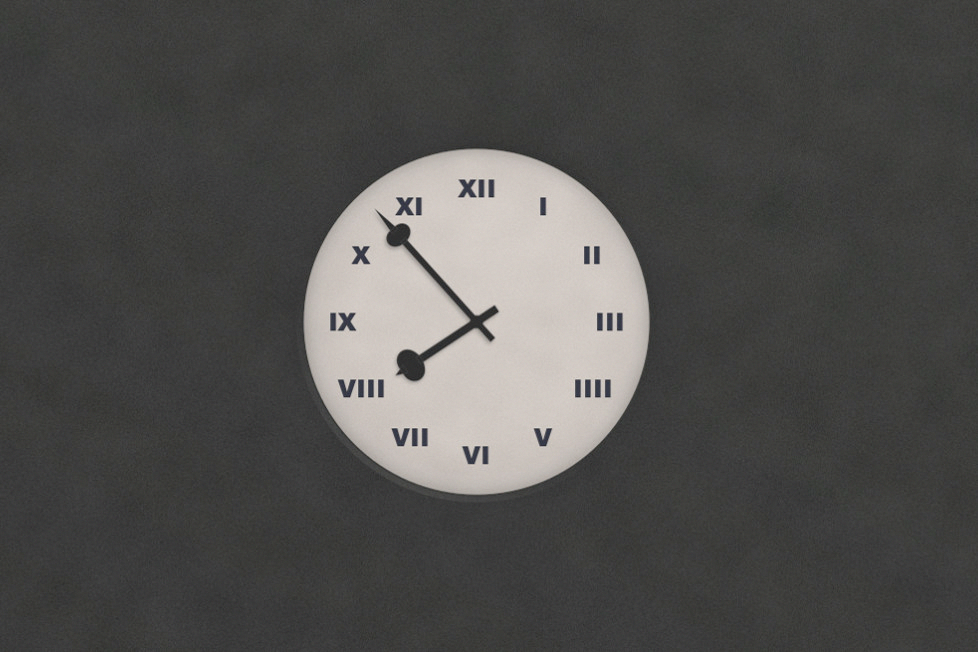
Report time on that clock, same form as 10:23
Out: 7:53
